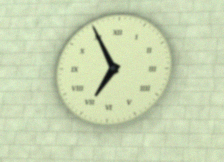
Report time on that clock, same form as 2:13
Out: 6:55
